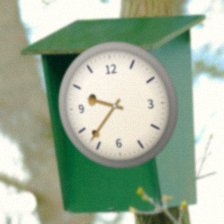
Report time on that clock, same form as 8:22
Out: 9:37
